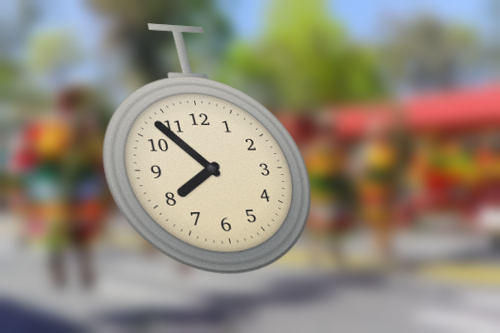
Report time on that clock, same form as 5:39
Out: 7:53
